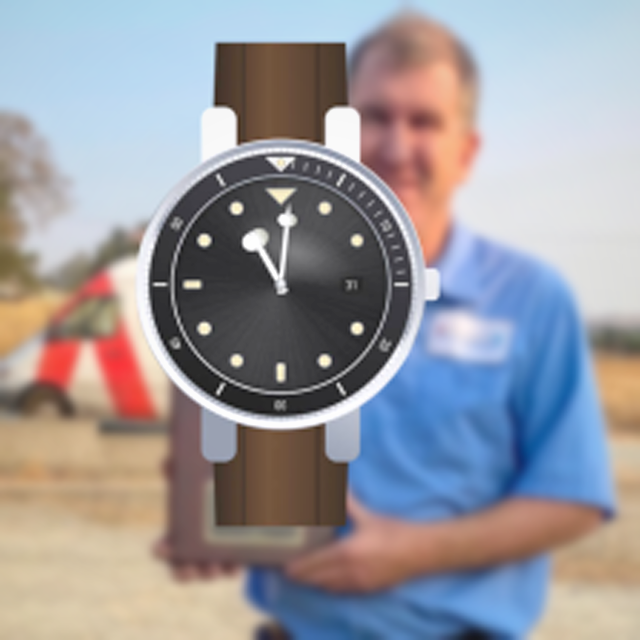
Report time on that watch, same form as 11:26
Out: 11:01
